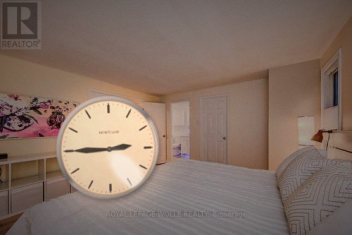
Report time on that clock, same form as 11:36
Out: 2:45
